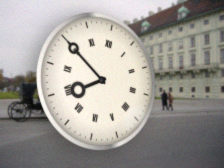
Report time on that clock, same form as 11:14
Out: 7:50
